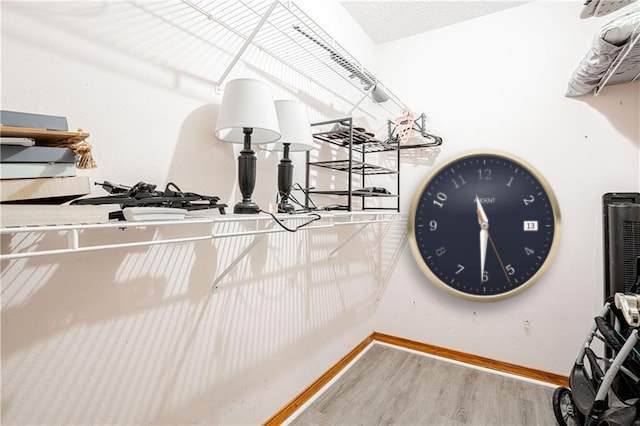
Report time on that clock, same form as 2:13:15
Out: 11:30:26
